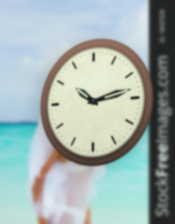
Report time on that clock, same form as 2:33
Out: 10:13
